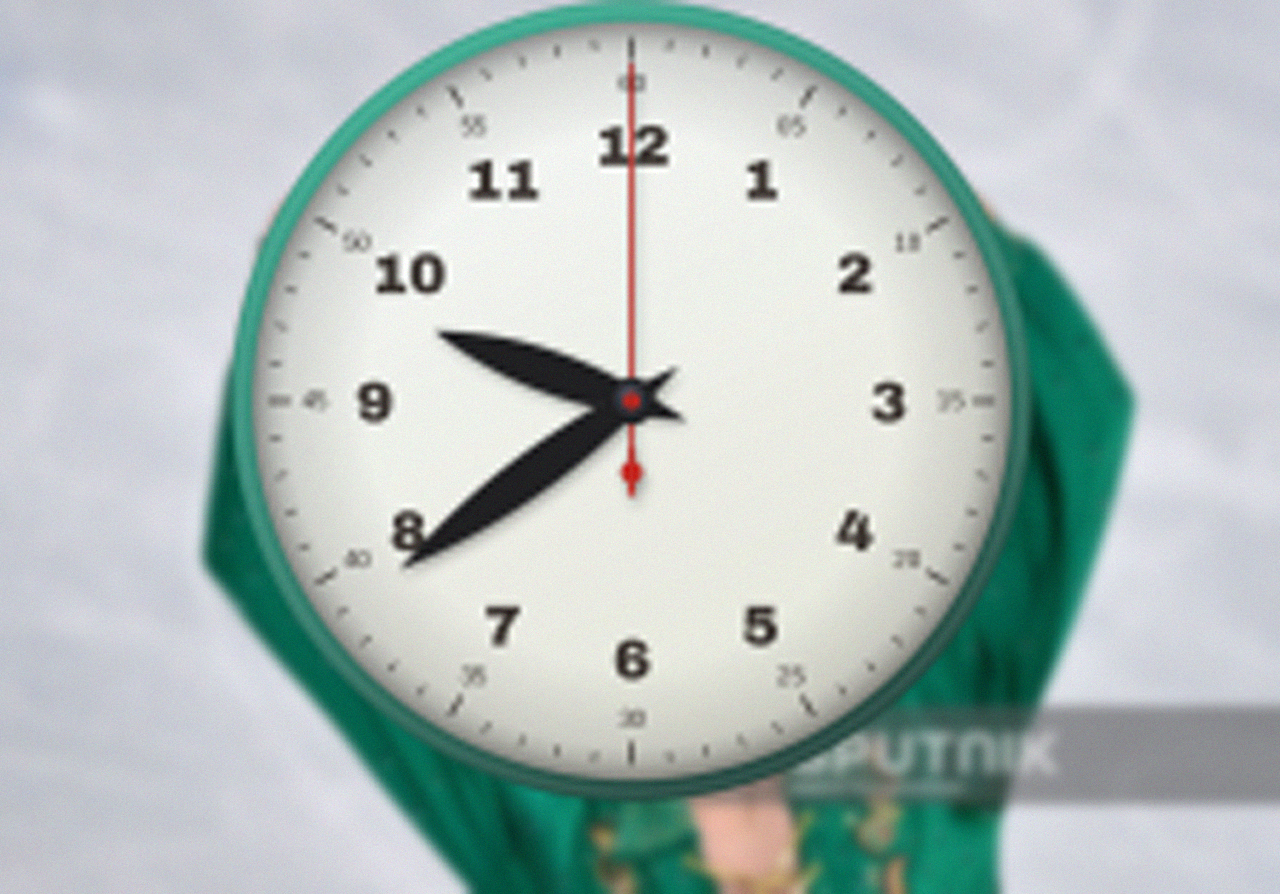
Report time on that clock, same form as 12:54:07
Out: 9:39:00
